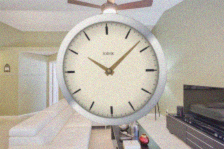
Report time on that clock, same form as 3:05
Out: 10:08
